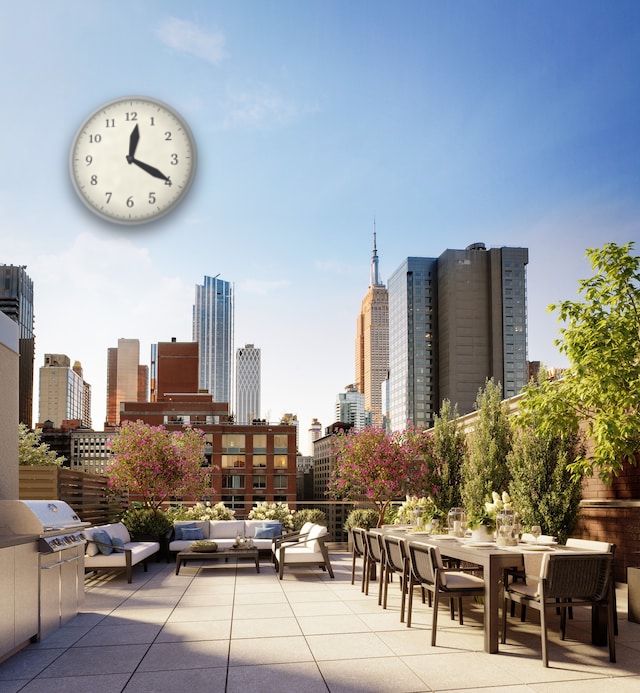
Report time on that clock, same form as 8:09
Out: 12:20
